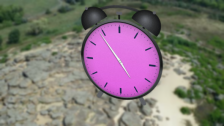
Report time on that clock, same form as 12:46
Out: 4:54
